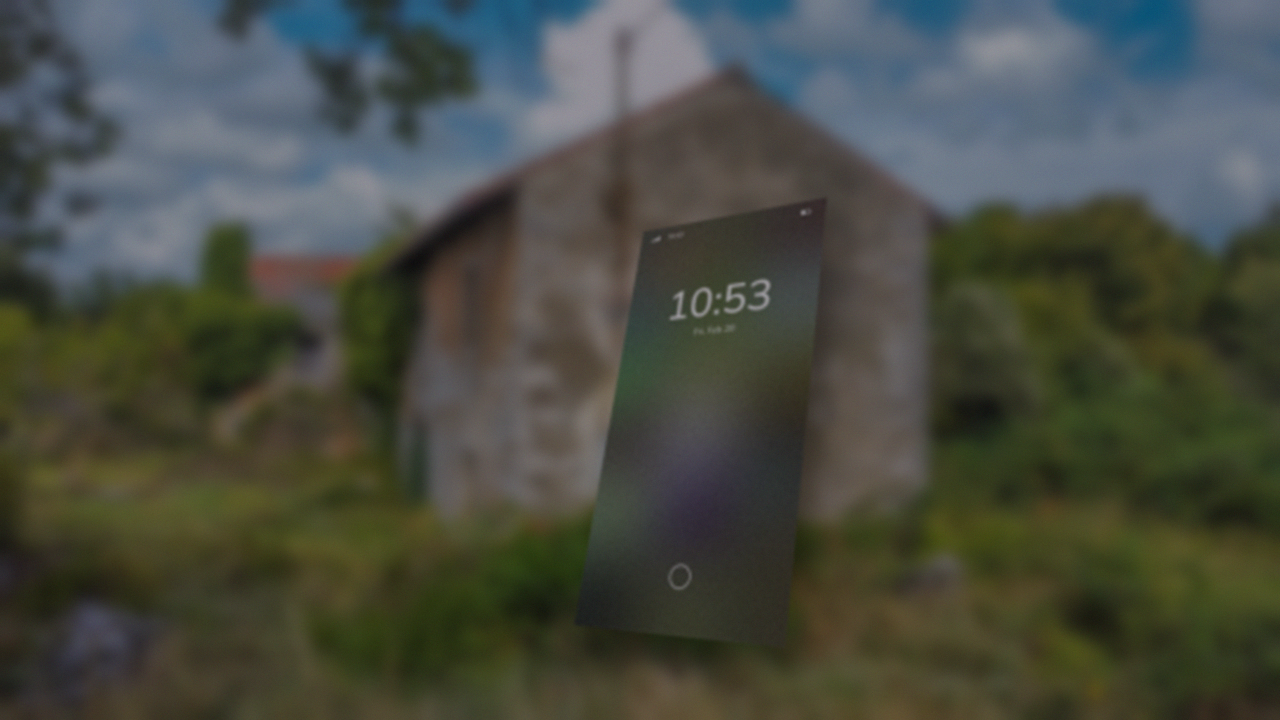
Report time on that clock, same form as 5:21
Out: 10:53
